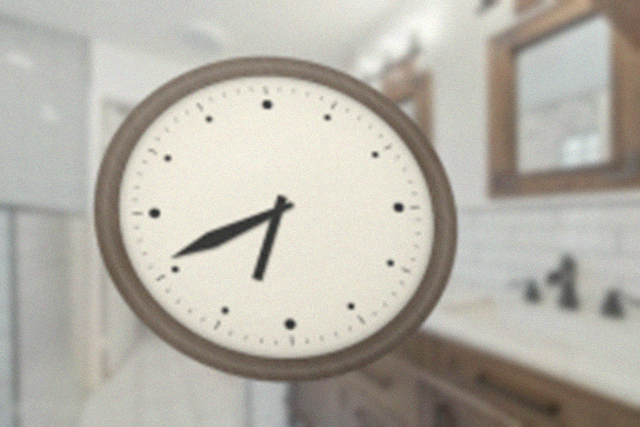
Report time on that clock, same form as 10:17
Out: 6:41
